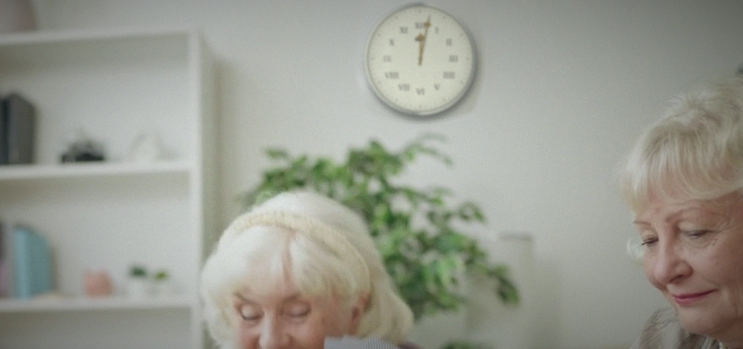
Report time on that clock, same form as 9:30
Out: 12:02
